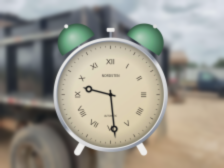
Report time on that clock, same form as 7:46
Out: 9:29
